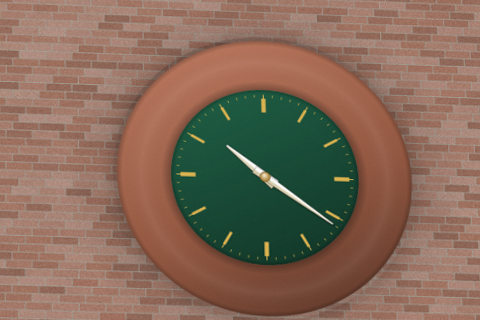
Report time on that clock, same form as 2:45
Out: 10:21
